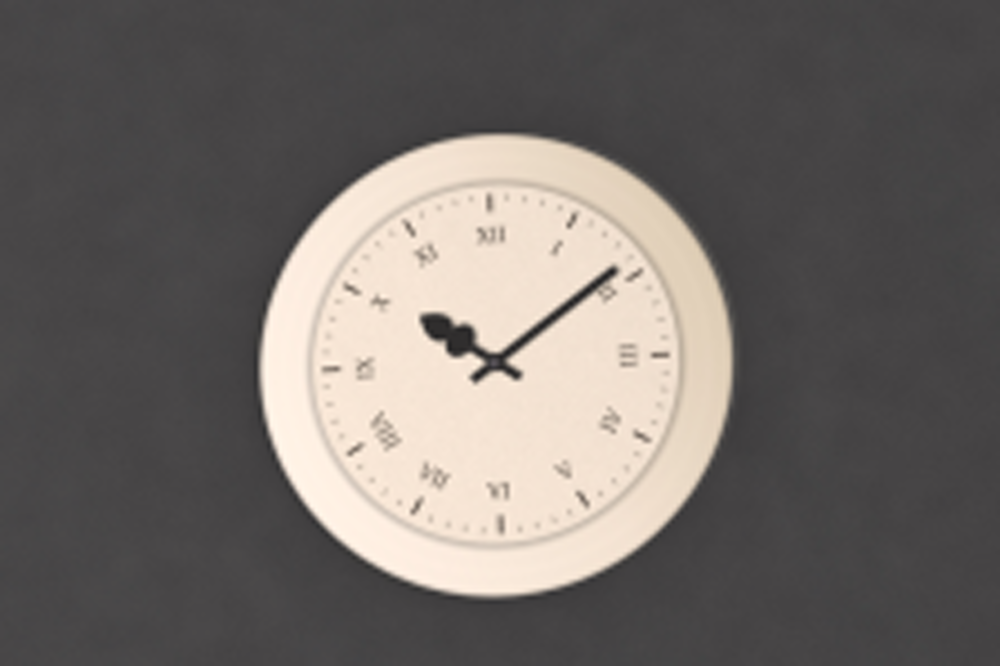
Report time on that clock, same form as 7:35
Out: 10:09
